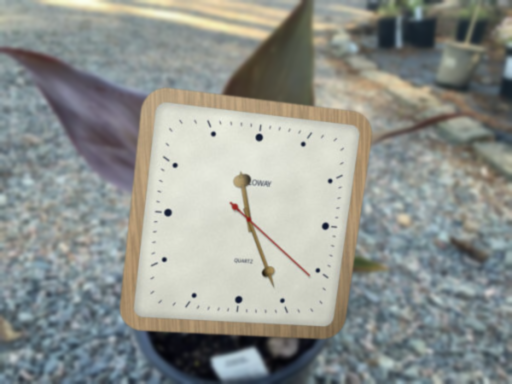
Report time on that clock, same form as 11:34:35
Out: 11:25:21
